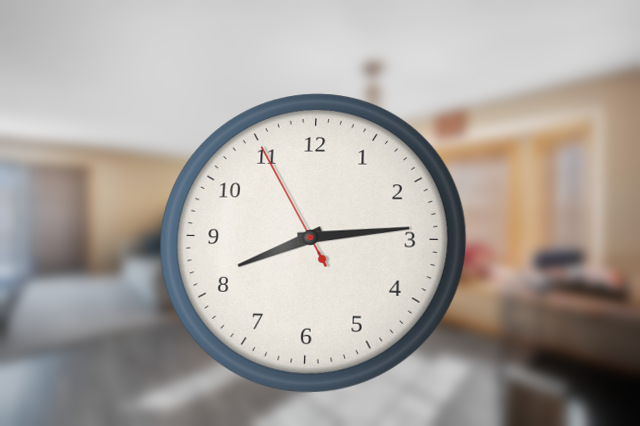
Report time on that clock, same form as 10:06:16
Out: 8:13:55
